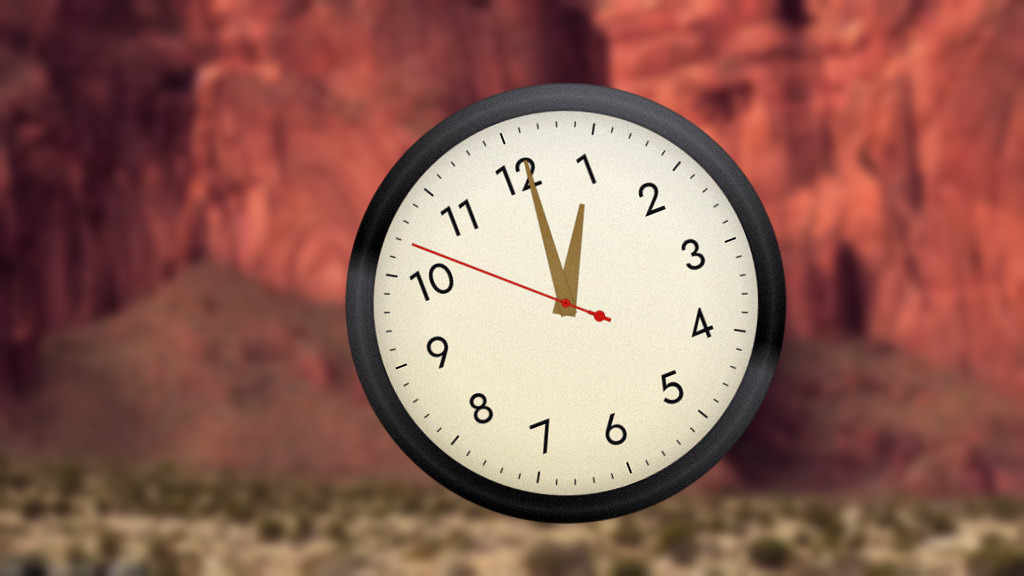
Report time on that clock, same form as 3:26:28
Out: 1:00:52
